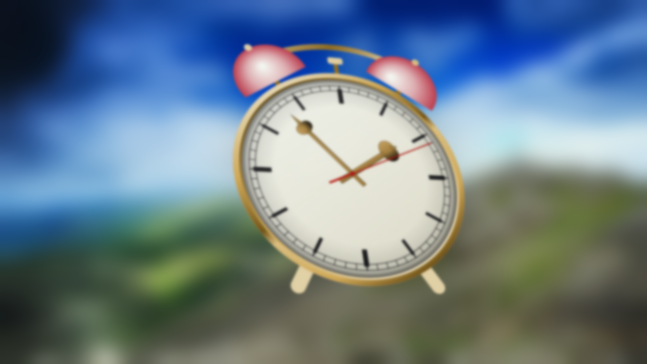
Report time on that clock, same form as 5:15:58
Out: 1:53:11
